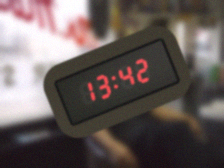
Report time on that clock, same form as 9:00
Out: 13:42
